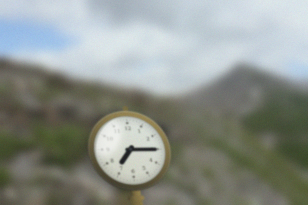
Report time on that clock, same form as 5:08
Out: 7:15
